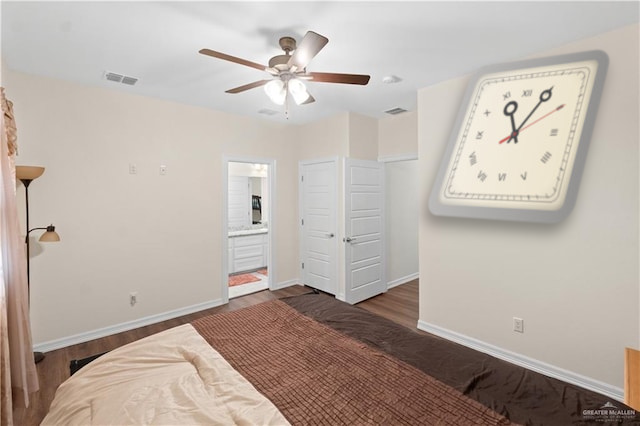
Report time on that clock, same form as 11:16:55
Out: 11:05:10
